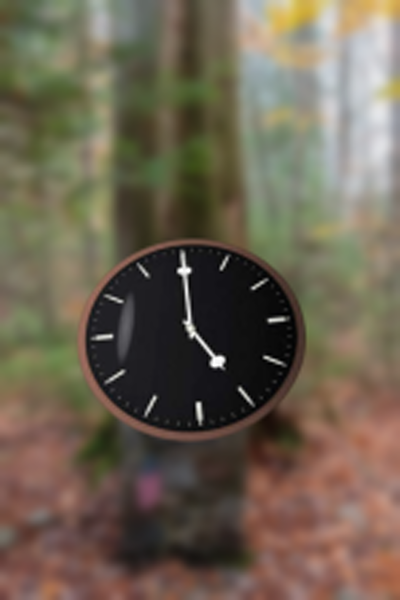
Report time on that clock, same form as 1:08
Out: 5:00
